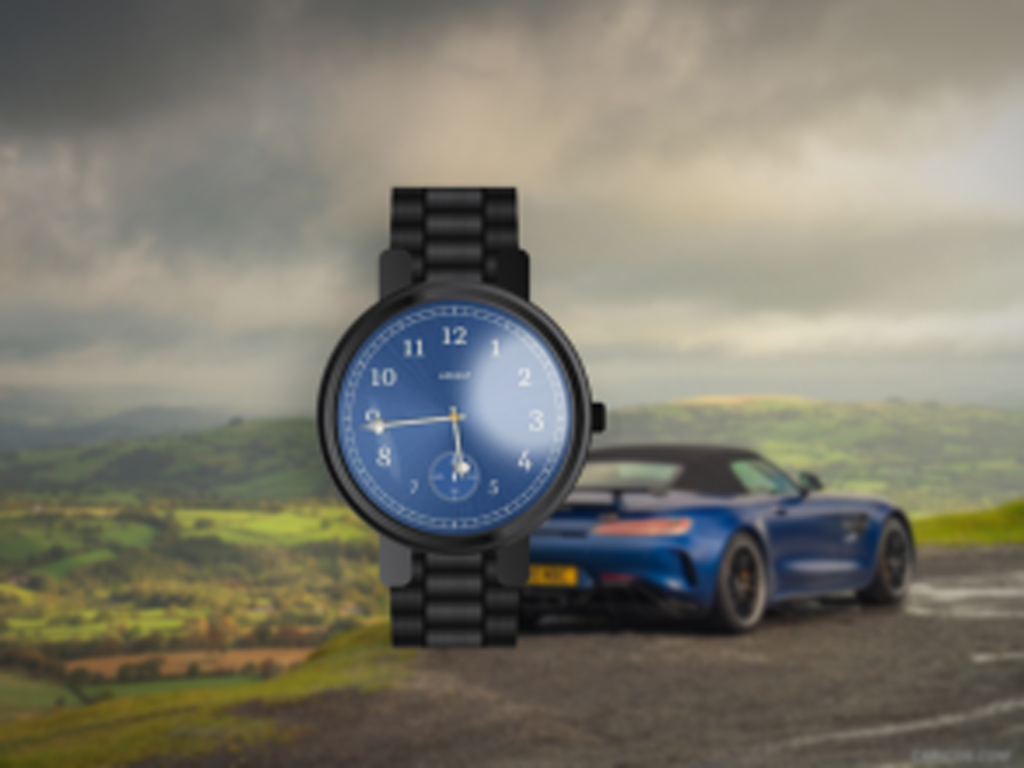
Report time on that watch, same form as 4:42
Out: 5:44
